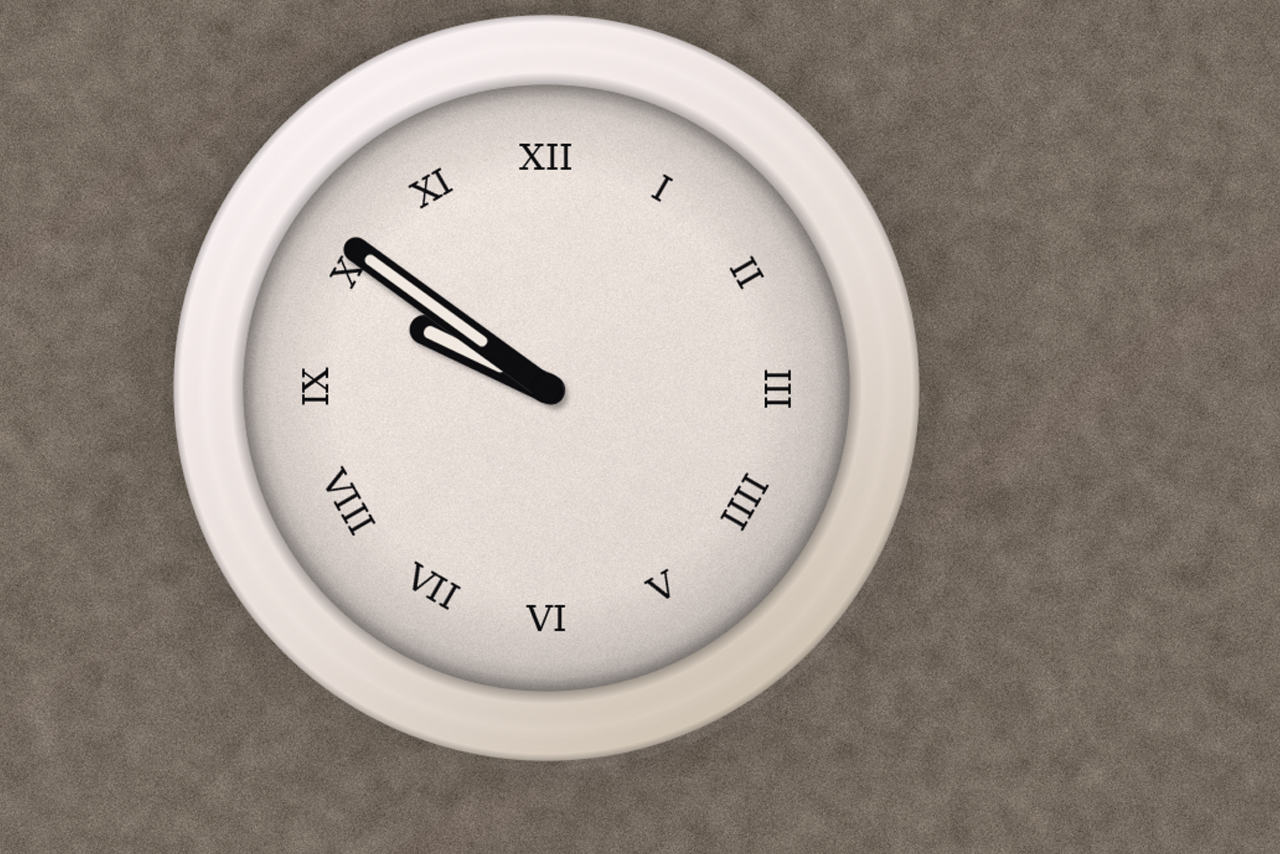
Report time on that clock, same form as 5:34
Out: 9:51
